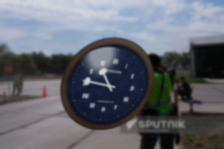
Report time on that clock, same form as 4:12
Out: 10:46
